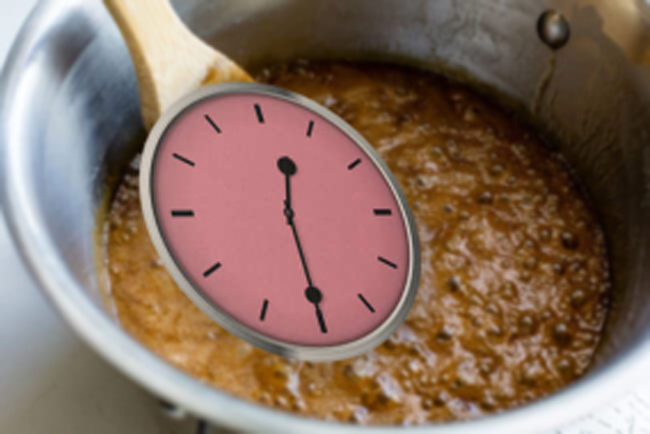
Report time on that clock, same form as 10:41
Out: 12:30
